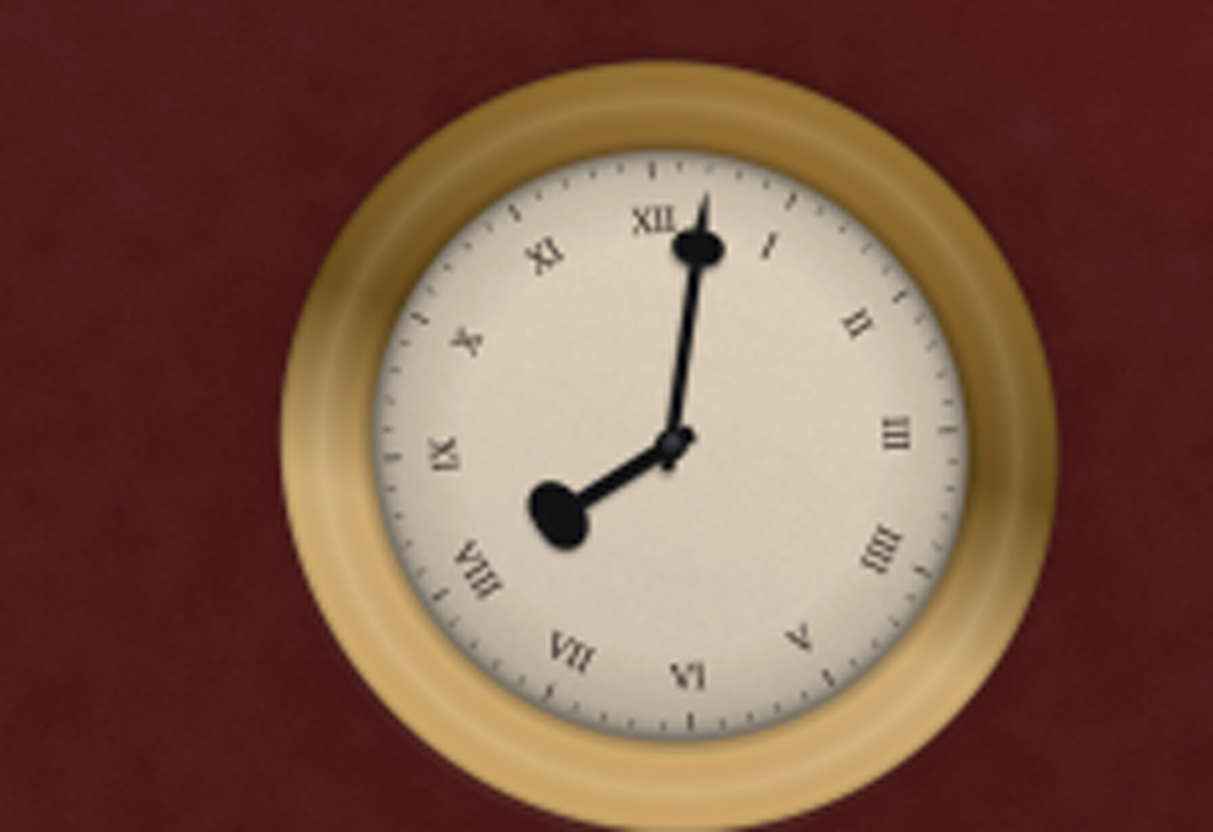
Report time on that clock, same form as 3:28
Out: 8:02
